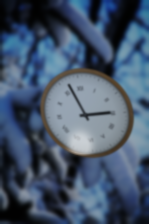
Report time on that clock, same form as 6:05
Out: 2:57
